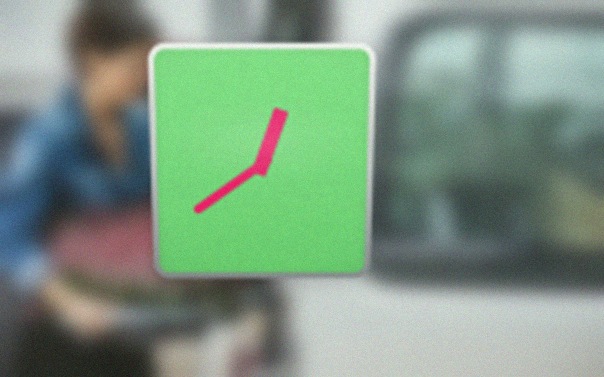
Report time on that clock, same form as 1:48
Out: 12:39
